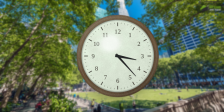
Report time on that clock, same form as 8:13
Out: 3:23
